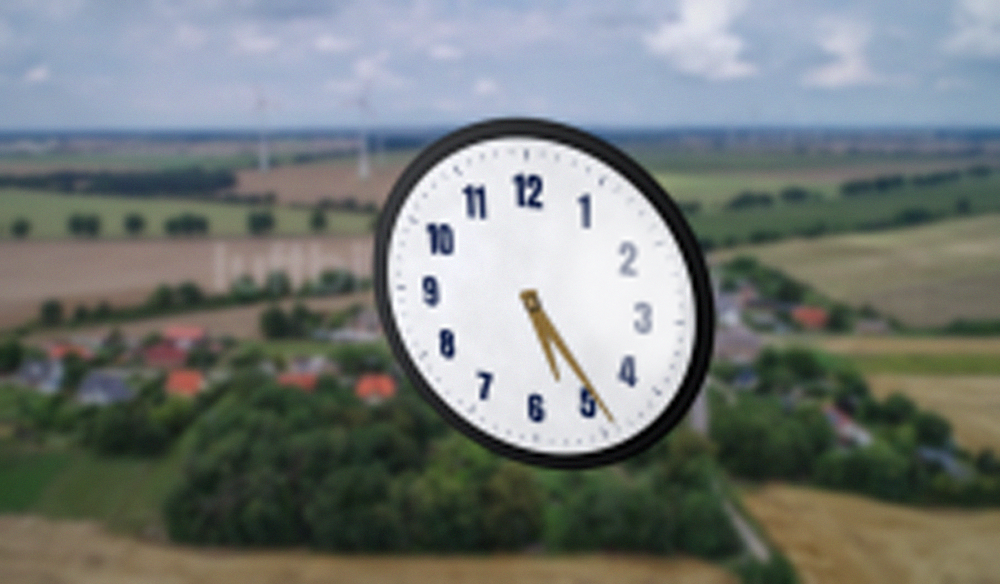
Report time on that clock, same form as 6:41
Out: 5:24
